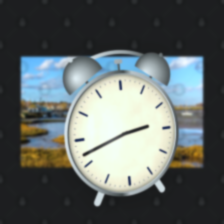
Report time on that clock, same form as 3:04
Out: 2:42
